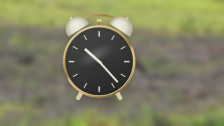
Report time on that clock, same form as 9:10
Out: 10:23
